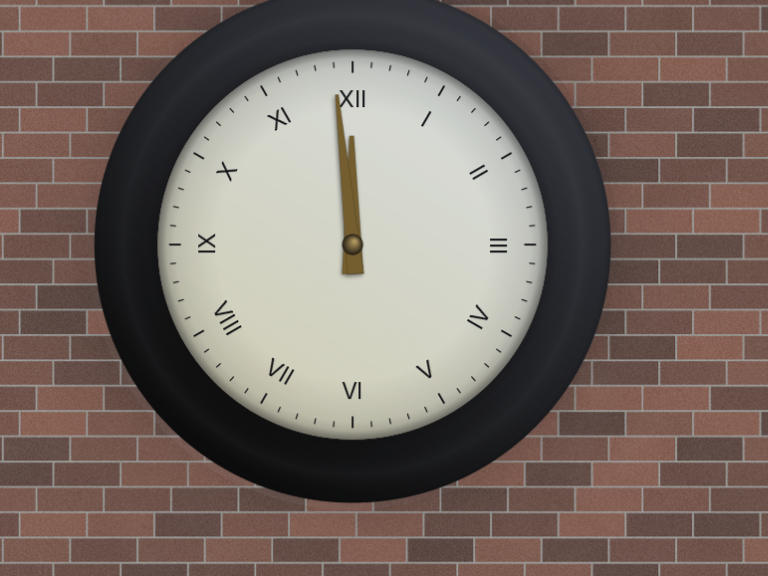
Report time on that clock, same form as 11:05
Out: 11:59
